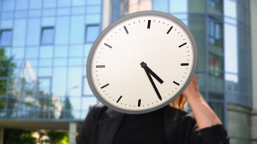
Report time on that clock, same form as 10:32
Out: 4:25
